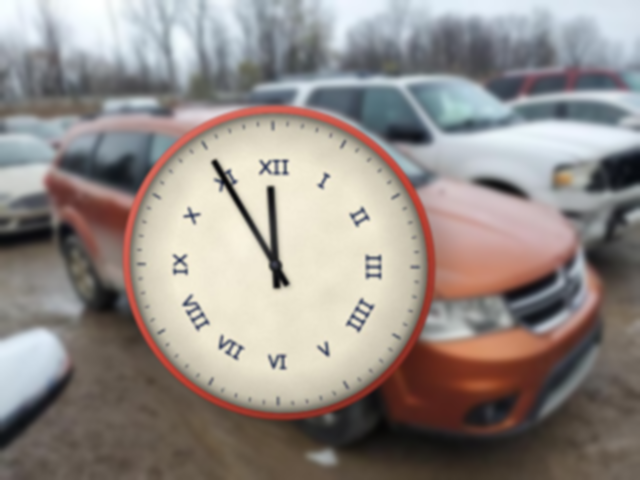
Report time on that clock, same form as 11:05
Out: 11:55
